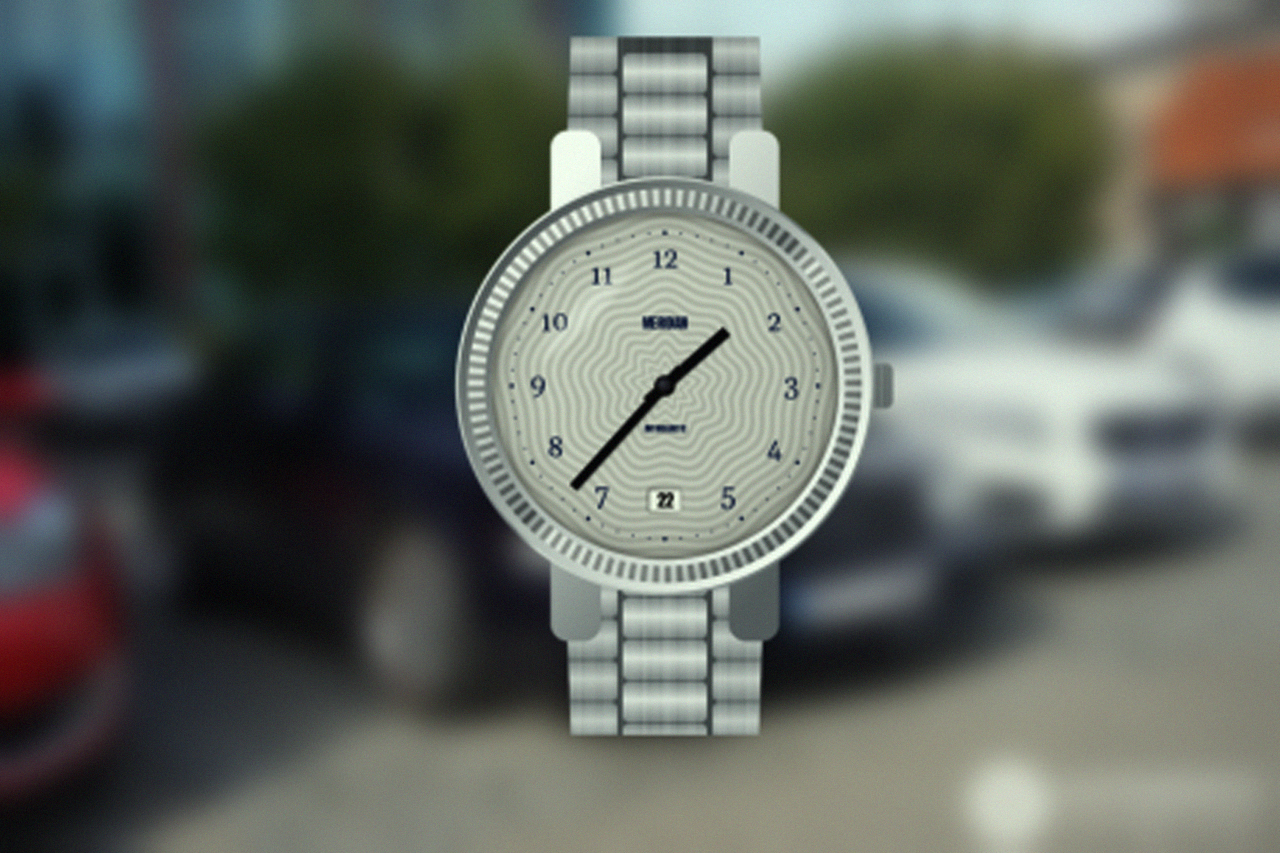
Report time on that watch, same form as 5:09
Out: 1:37
